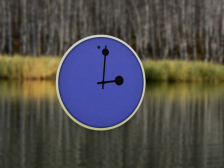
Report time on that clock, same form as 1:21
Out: 3:02
